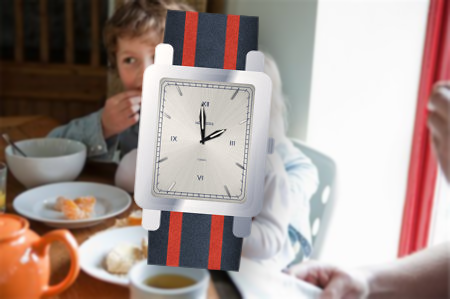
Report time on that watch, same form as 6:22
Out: 1:59
